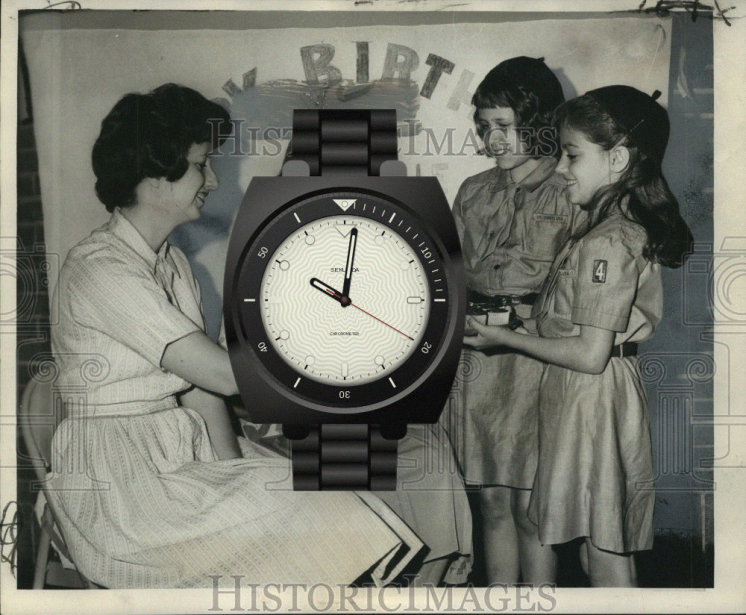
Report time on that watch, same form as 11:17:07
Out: 10:01:20
